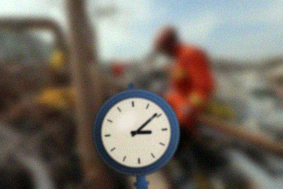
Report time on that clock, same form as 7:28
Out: 3:09
